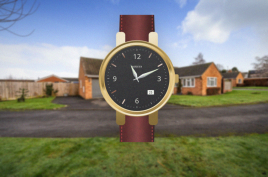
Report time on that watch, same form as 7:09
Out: 11:11
